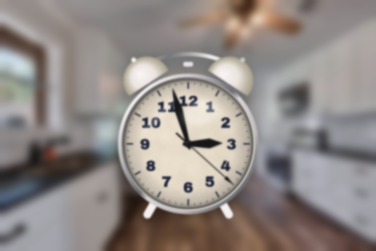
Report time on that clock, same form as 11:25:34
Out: 2:57:22
